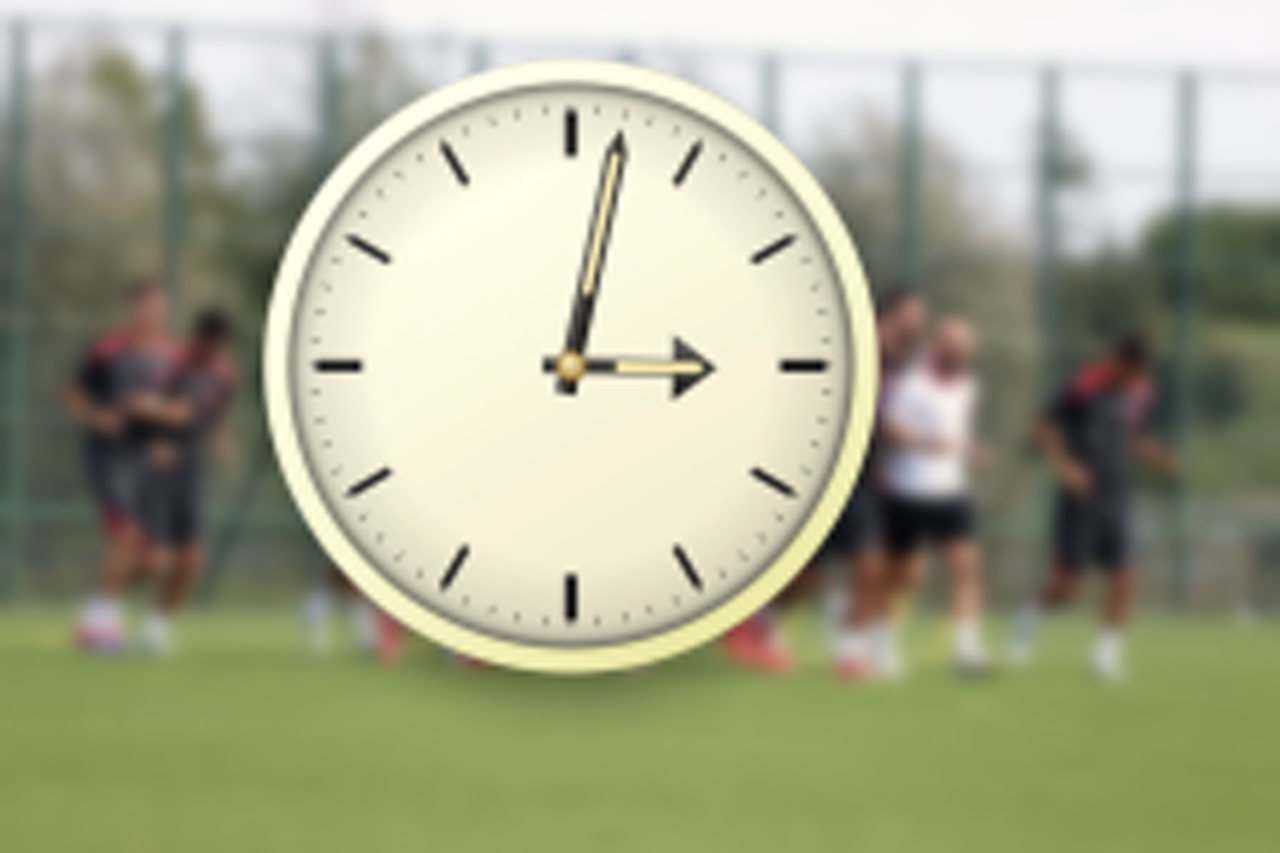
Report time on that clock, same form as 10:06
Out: 3:02
